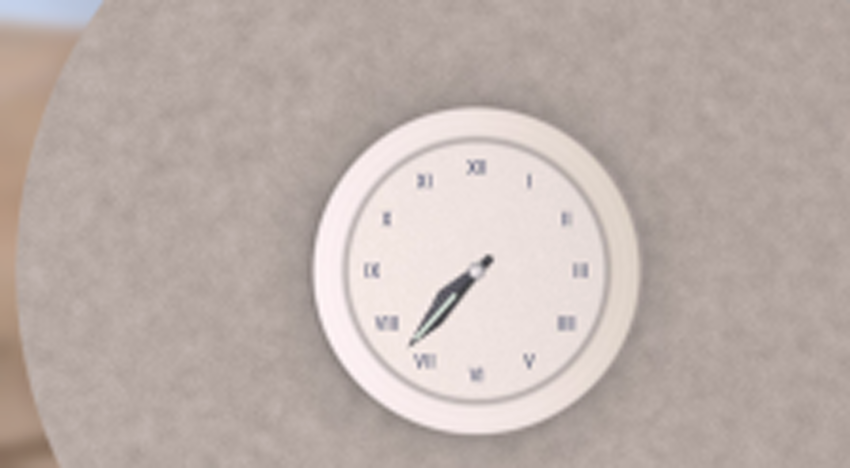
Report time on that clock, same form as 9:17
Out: 7:37
